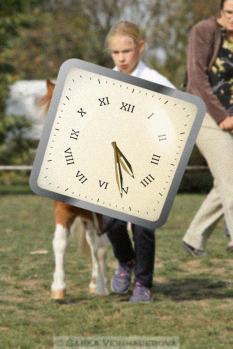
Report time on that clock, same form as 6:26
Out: 4:26
